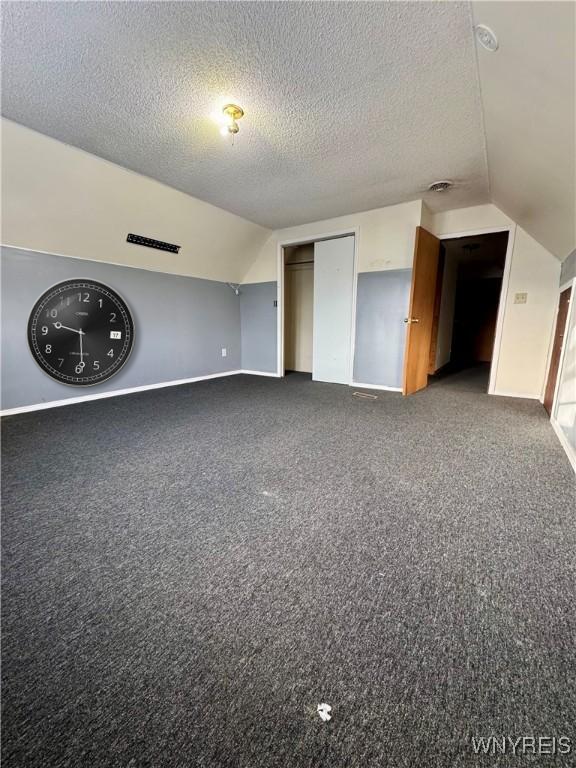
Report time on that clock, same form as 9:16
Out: 9:29
